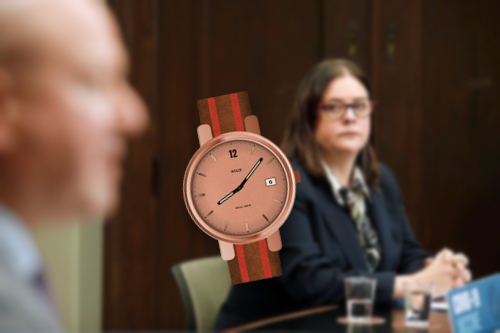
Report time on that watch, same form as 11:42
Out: 8:08
